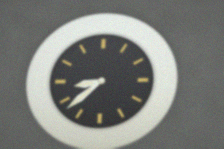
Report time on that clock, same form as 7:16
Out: 8:38
